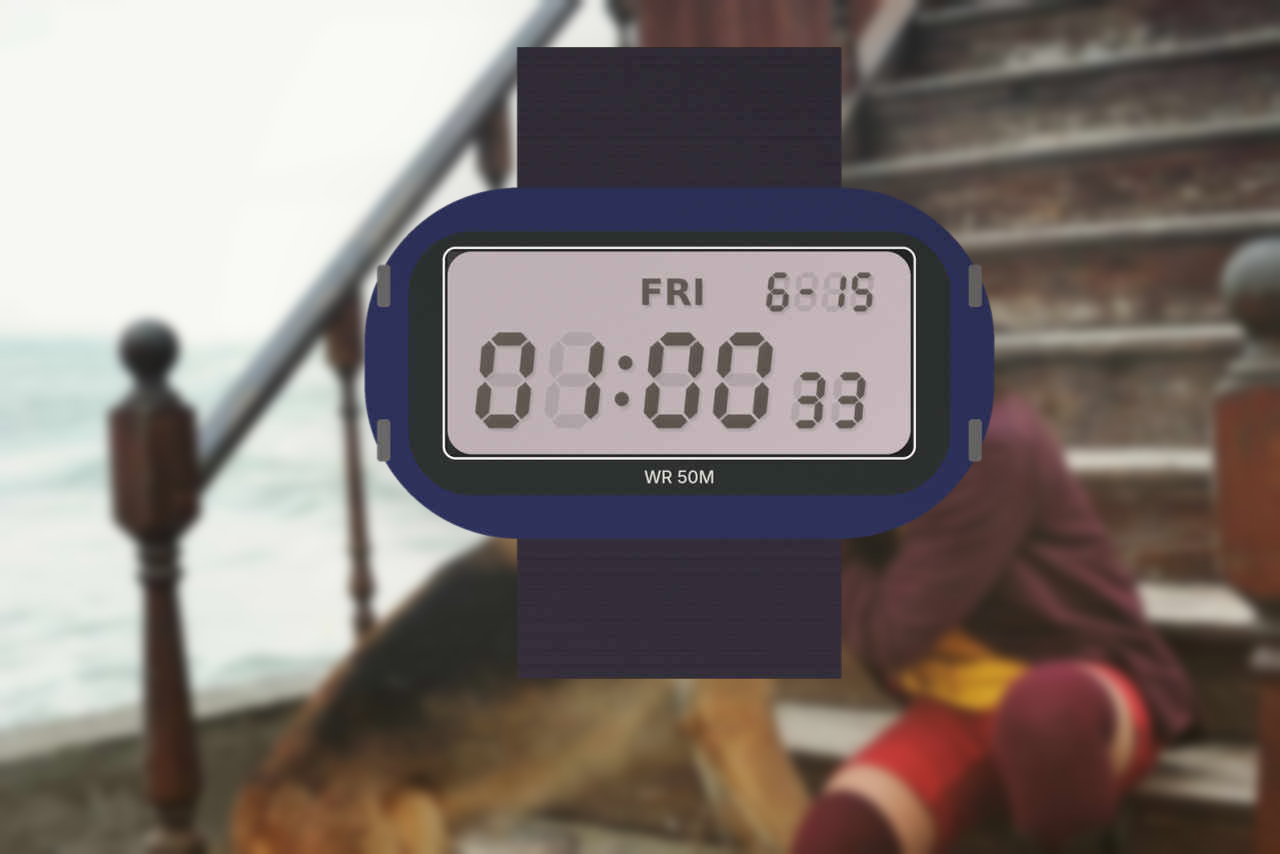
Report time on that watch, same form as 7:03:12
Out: 1:00:33
